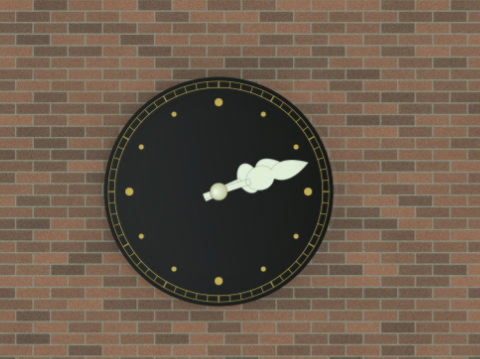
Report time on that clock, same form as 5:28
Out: 2:12
